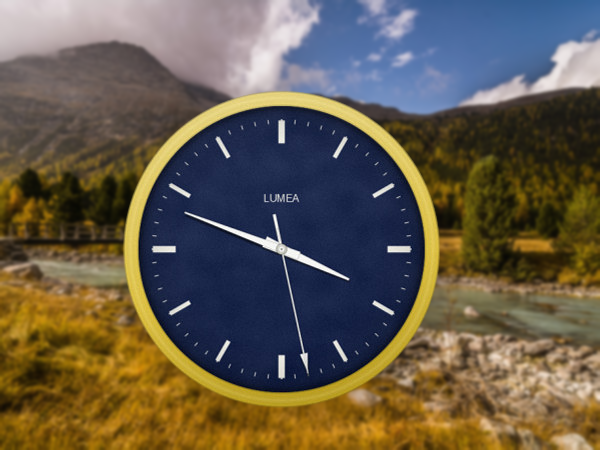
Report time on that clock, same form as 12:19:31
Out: 3:48:28
